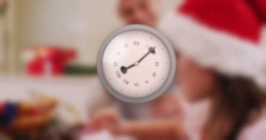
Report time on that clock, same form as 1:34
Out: 8:08
